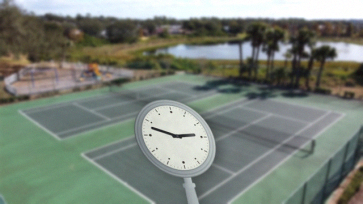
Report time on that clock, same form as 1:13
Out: 2:48
